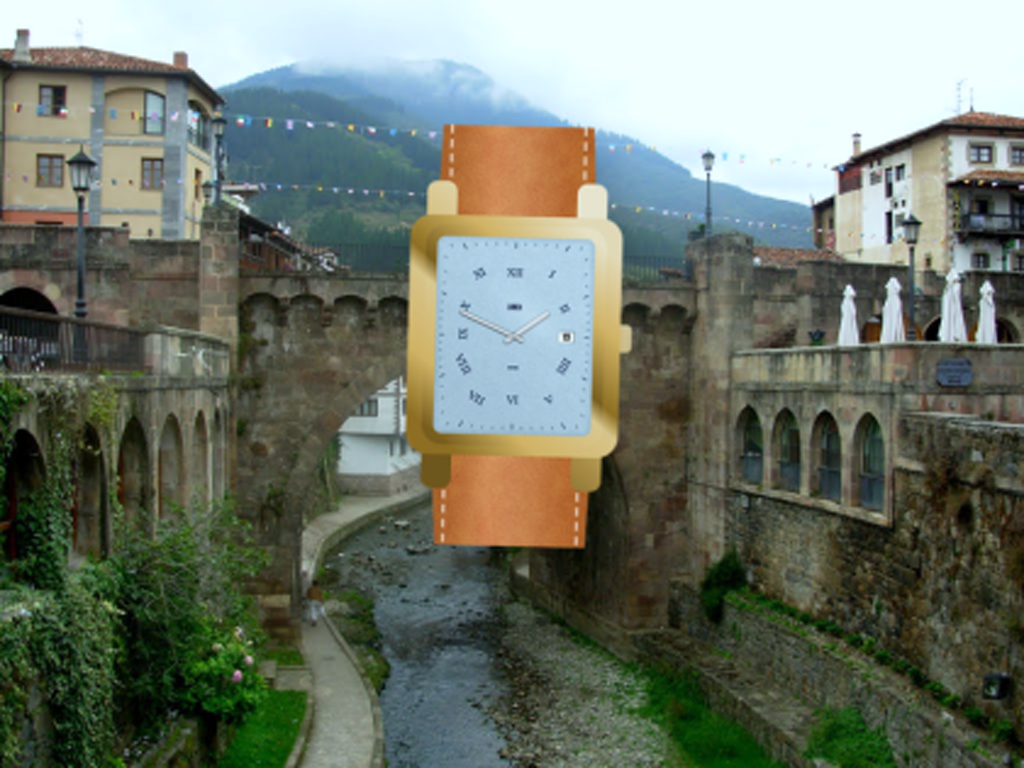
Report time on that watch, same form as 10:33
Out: 1:49
